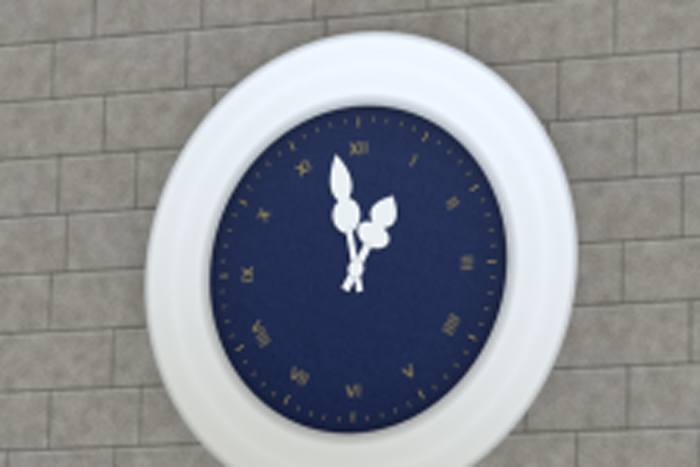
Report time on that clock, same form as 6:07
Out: 12:58
